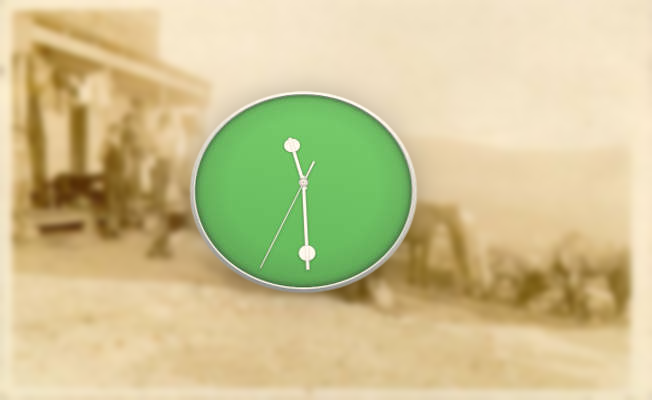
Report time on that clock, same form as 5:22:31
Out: 11:29:34
